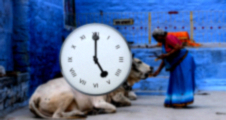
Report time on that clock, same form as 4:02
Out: 5:00
